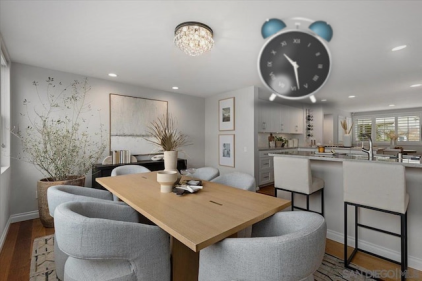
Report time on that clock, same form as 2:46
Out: 10:28
